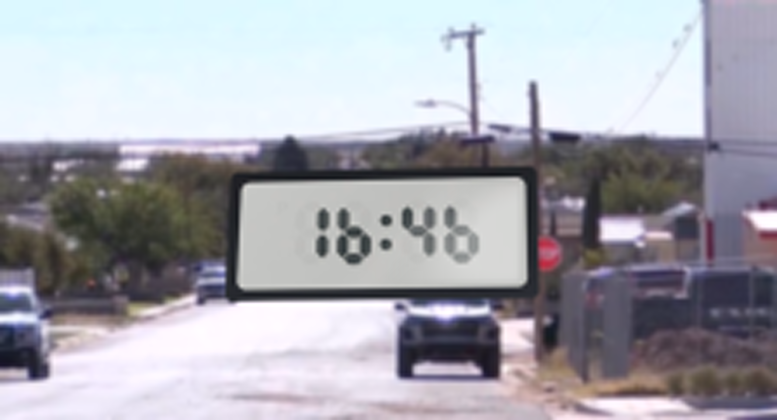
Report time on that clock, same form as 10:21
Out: 16:46
